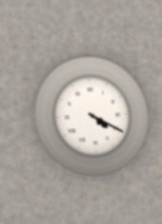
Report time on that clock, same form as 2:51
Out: 4:20
